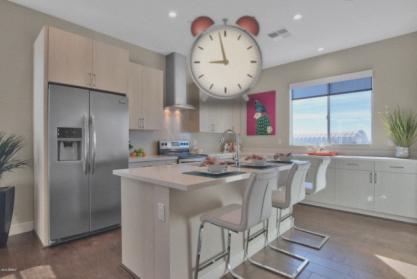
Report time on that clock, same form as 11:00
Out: 8:58
